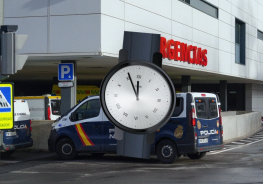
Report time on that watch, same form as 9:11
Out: 11:56
